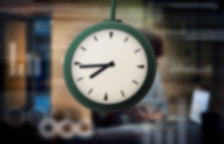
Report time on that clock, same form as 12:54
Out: 7:44
